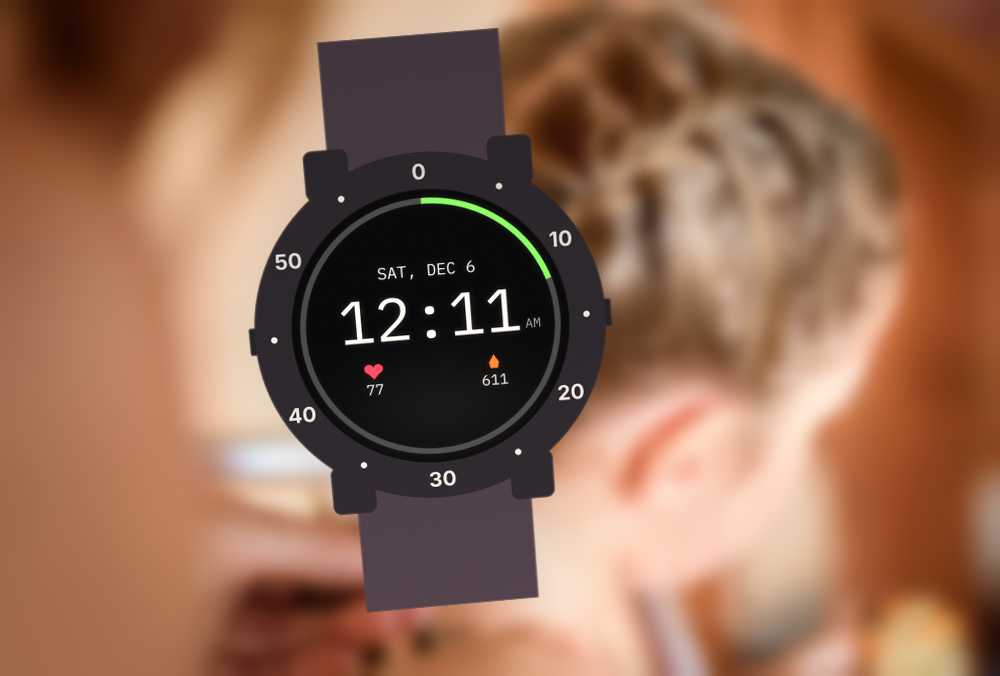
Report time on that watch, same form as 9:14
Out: 12:11
